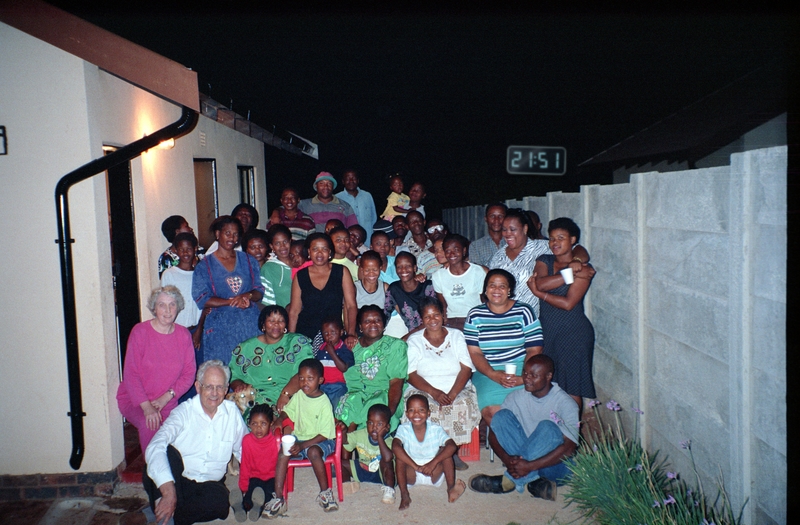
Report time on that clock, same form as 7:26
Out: 21:51
